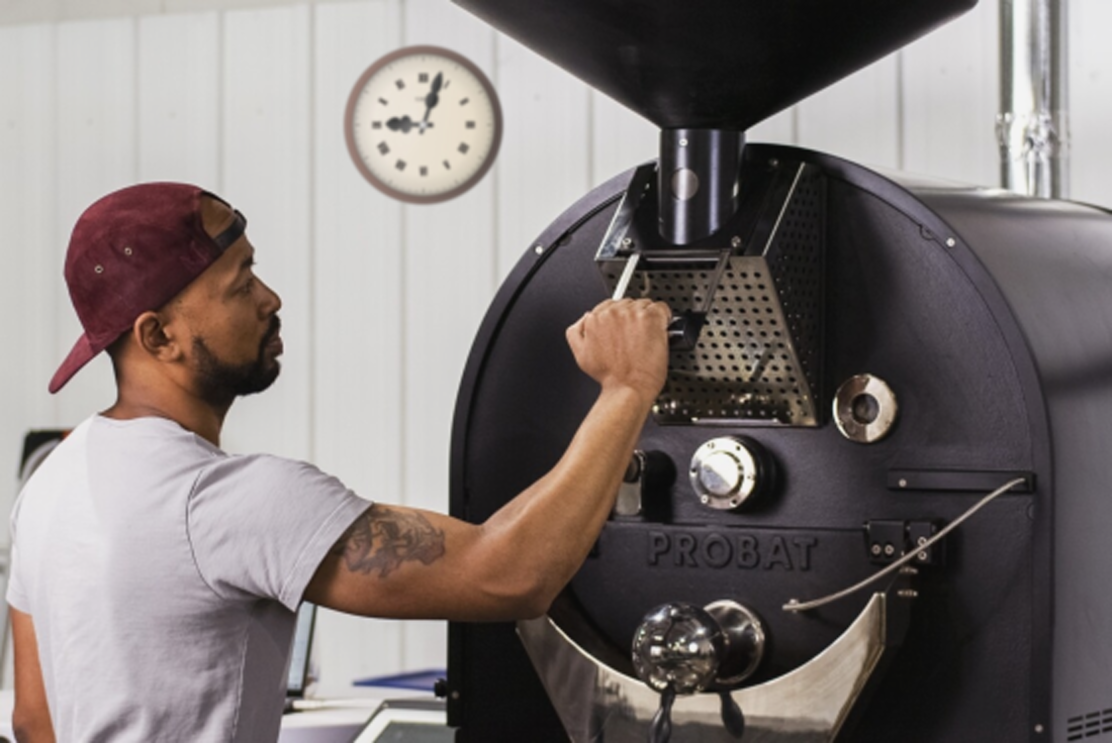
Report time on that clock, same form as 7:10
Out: 9:03
